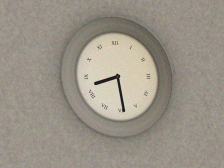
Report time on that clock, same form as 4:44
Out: 8:29
